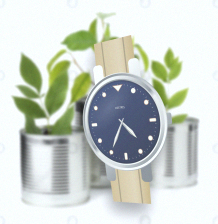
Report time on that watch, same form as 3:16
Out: 4:35
